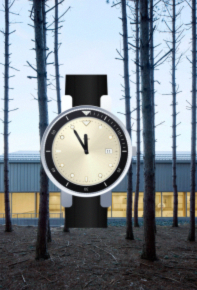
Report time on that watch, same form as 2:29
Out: 11:55
